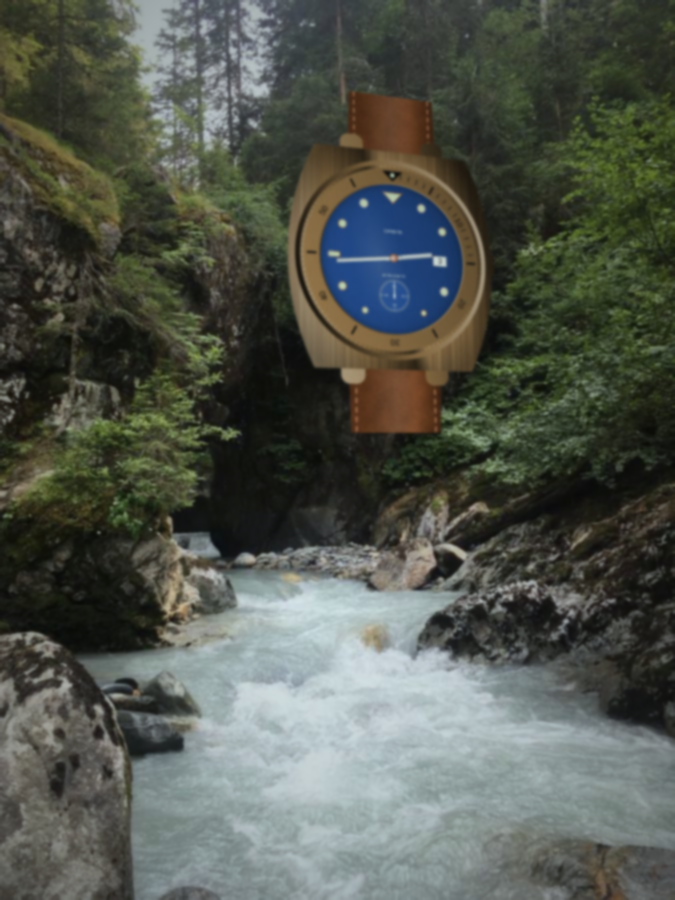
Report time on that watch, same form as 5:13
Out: 2:44
